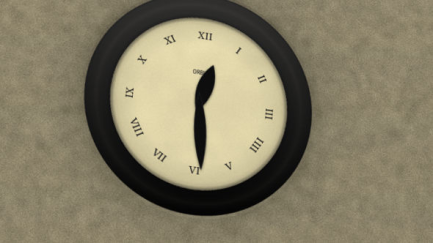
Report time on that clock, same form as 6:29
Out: 12:29
